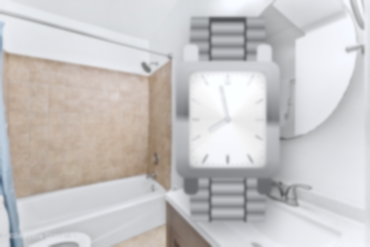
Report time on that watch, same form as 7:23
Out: 7:58
